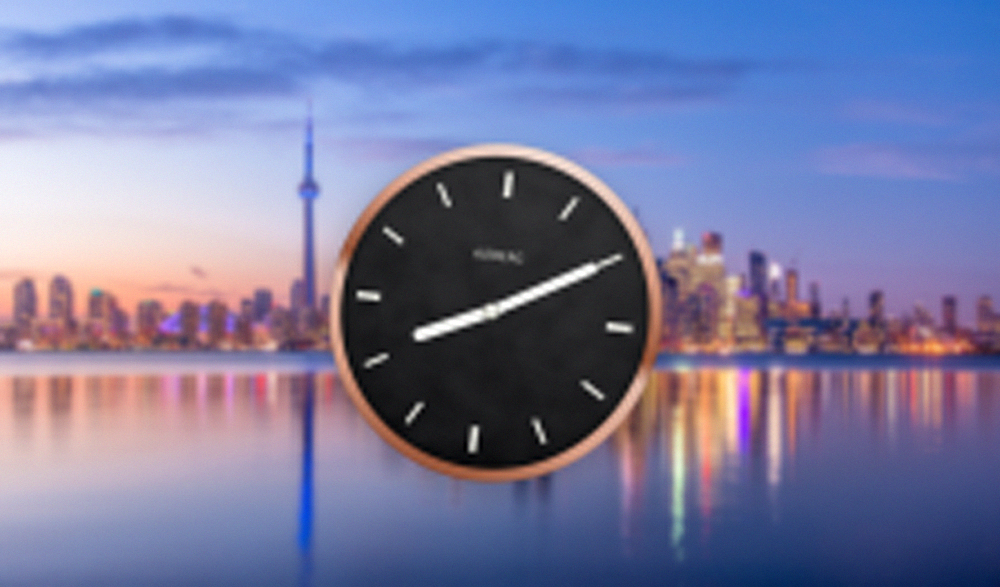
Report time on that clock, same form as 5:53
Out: 8:10
